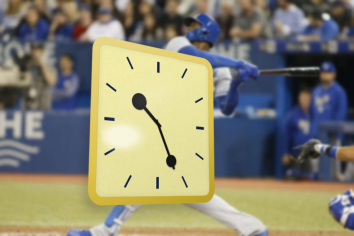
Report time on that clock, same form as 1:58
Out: 10:26
